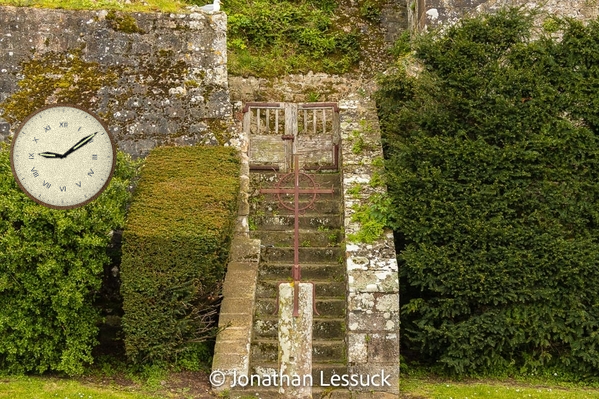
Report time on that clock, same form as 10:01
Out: 9:09
